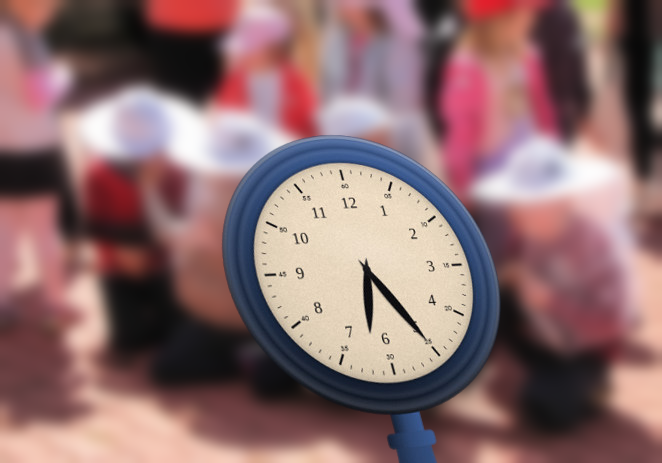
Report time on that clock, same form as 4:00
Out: 6:25
